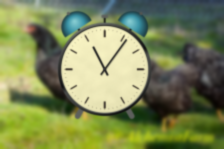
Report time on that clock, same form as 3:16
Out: 11:06
